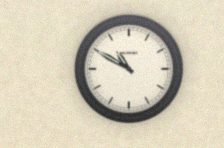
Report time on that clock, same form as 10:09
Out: 10:50
